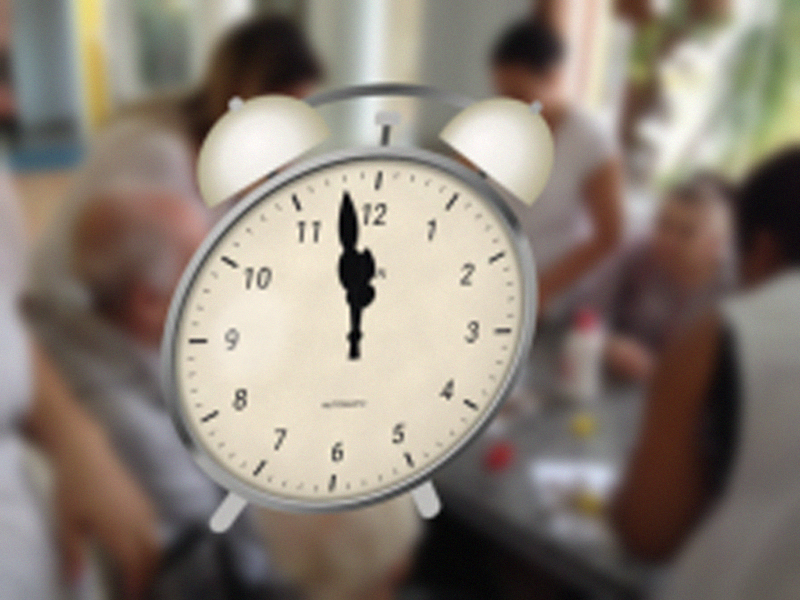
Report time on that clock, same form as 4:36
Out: 11:58
